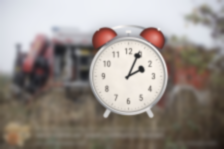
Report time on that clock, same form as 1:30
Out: 2:04
